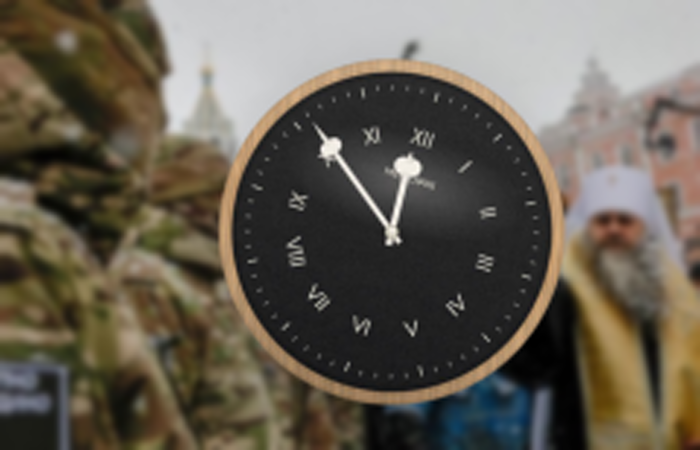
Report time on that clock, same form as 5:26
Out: 11:51
